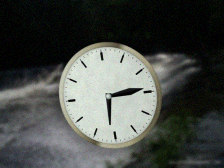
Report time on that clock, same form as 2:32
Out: 6:14
